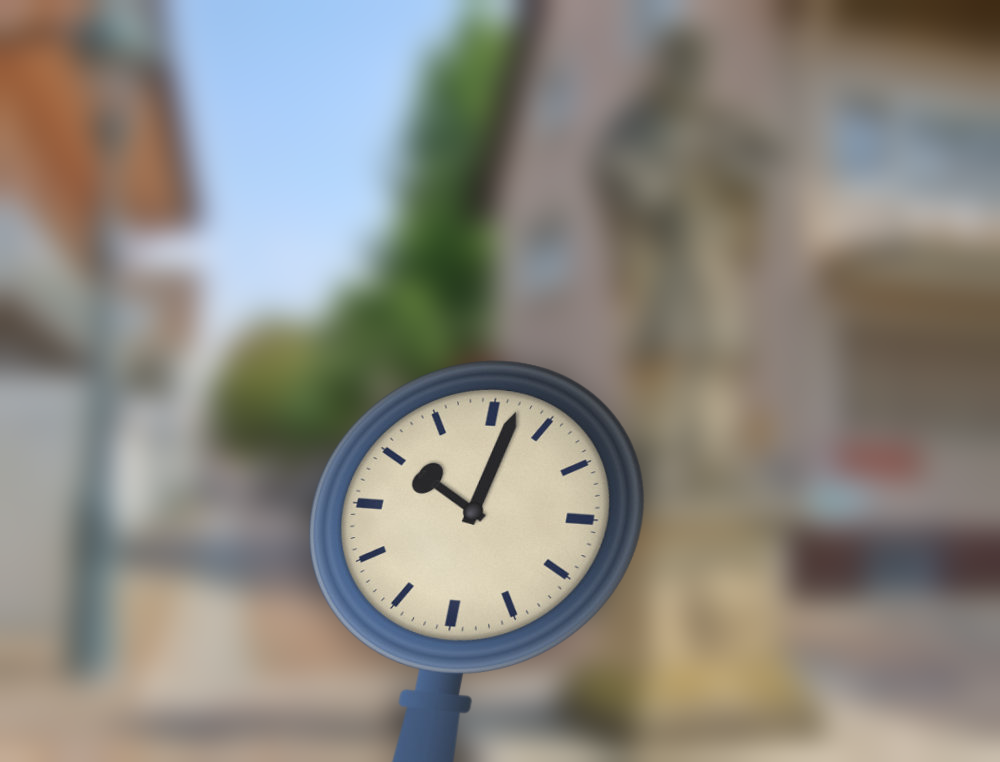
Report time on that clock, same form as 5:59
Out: 10:02
